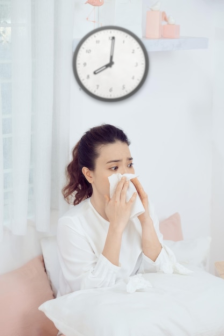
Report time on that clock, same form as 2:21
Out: 8:01
